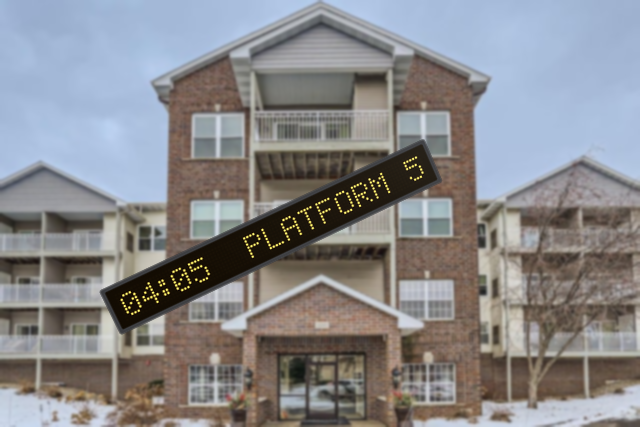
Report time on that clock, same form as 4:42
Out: 4:05
